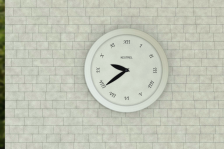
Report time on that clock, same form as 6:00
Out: 9:39
